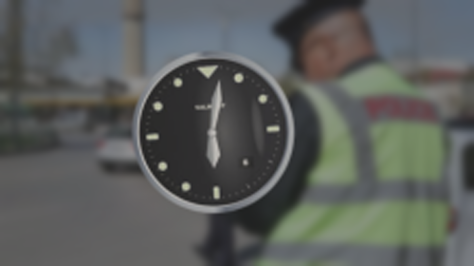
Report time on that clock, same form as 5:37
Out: 6:02
